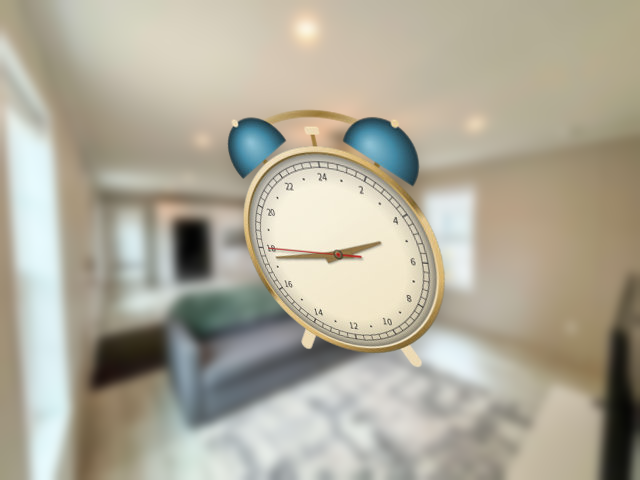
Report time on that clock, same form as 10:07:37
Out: 4:43:45
